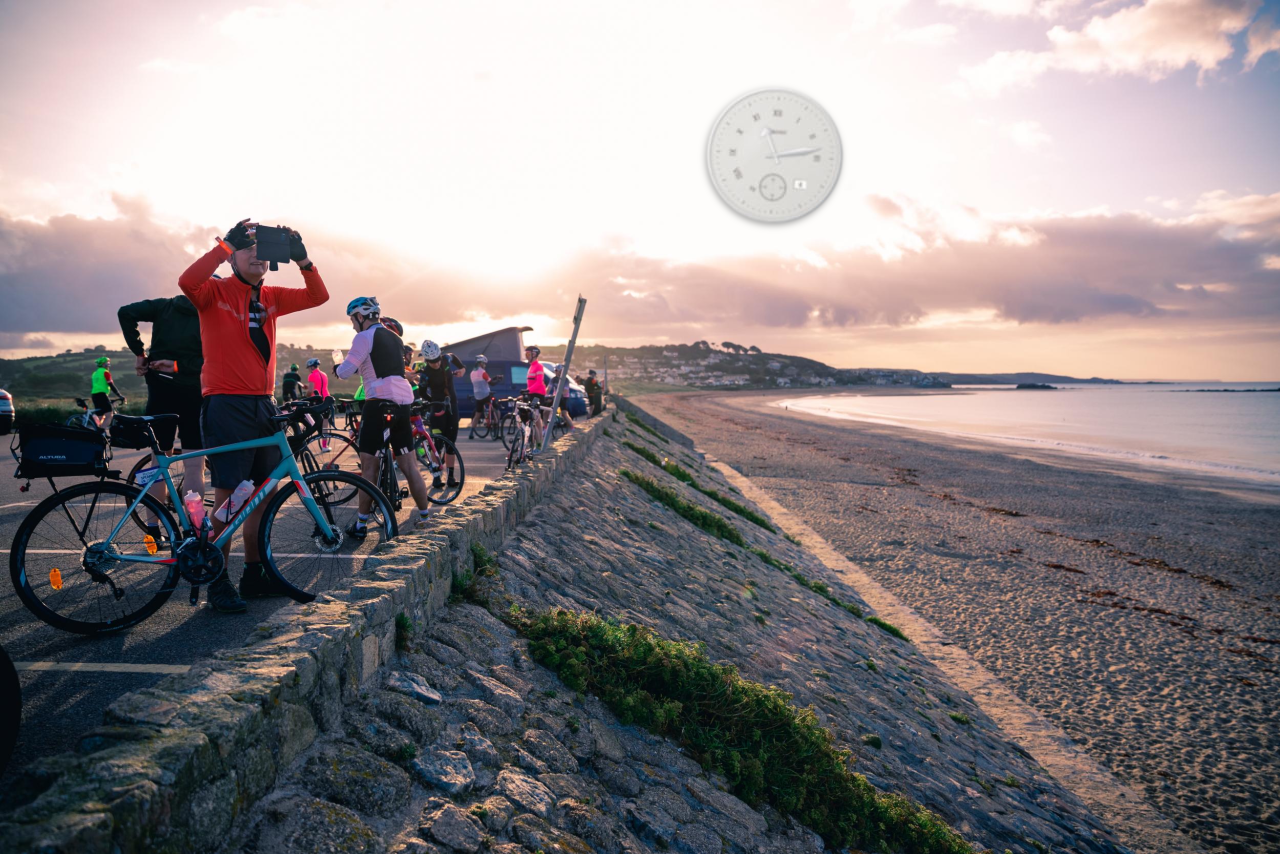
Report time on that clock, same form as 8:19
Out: 11:13
